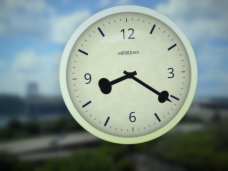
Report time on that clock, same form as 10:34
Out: 8:21
